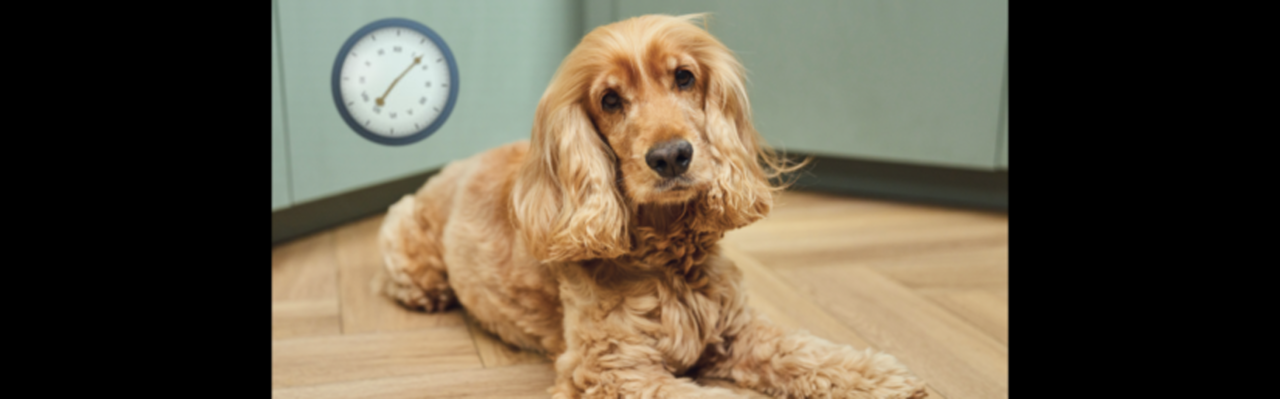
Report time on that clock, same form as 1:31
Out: 7:07
